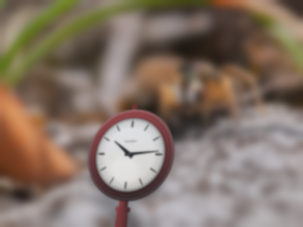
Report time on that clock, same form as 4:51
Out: 10:14
